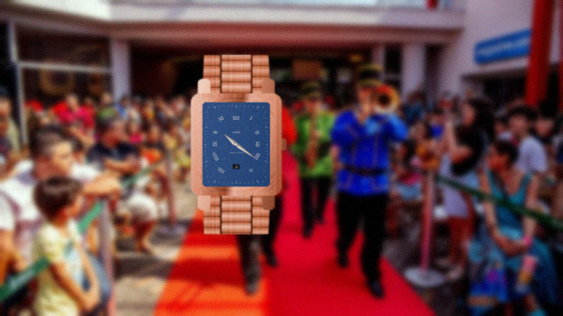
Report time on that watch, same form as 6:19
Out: 10:21
